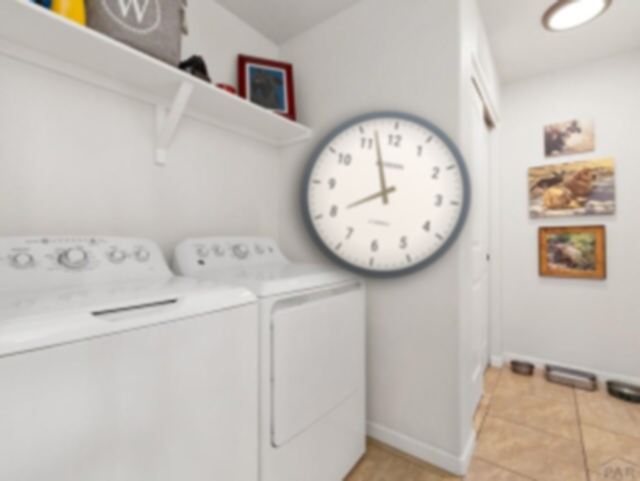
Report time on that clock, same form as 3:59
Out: 7:57
